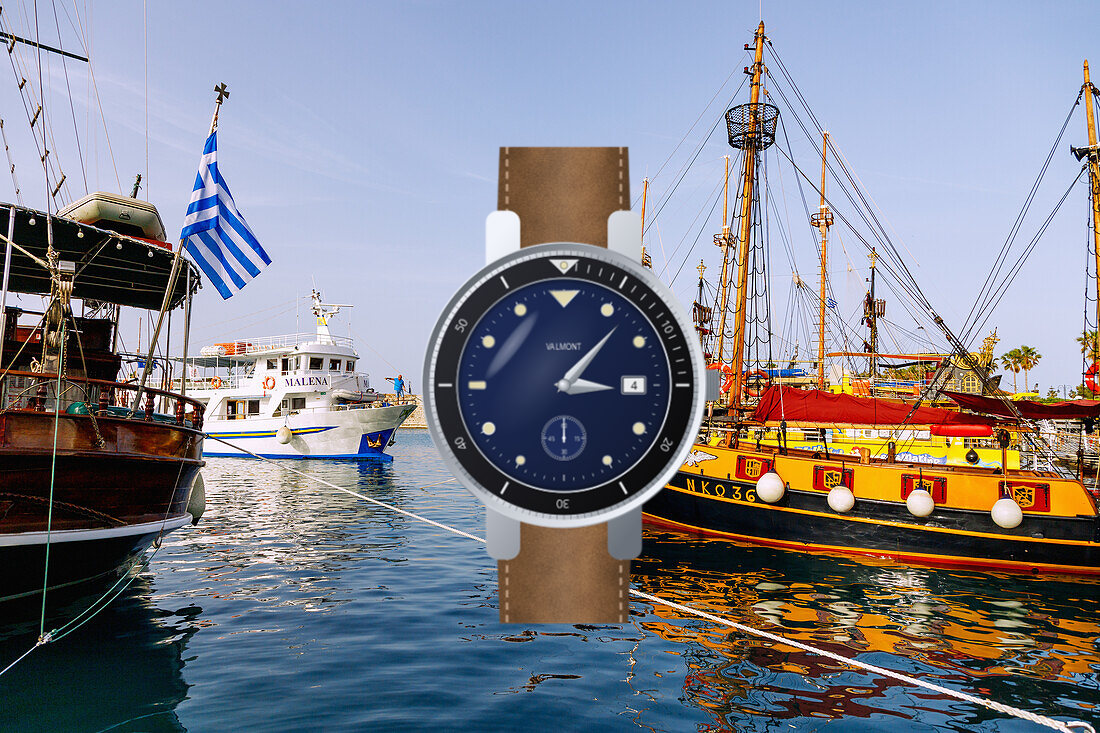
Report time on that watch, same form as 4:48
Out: 3:07
